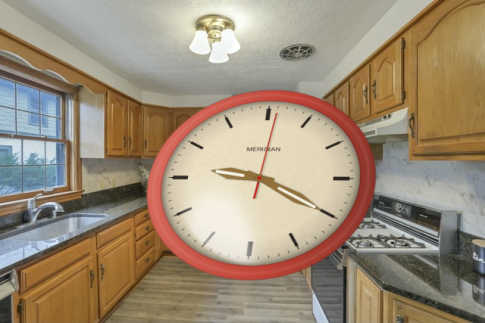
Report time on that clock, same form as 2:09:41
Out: 9:20:01
